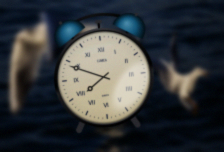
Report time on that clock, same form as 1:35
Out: 7:49
